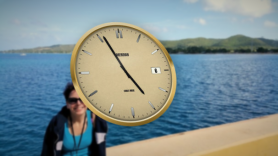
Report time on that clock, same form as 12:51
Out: 4:56
